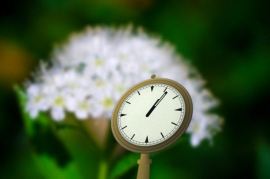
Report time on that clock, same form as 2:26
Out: 1:06
